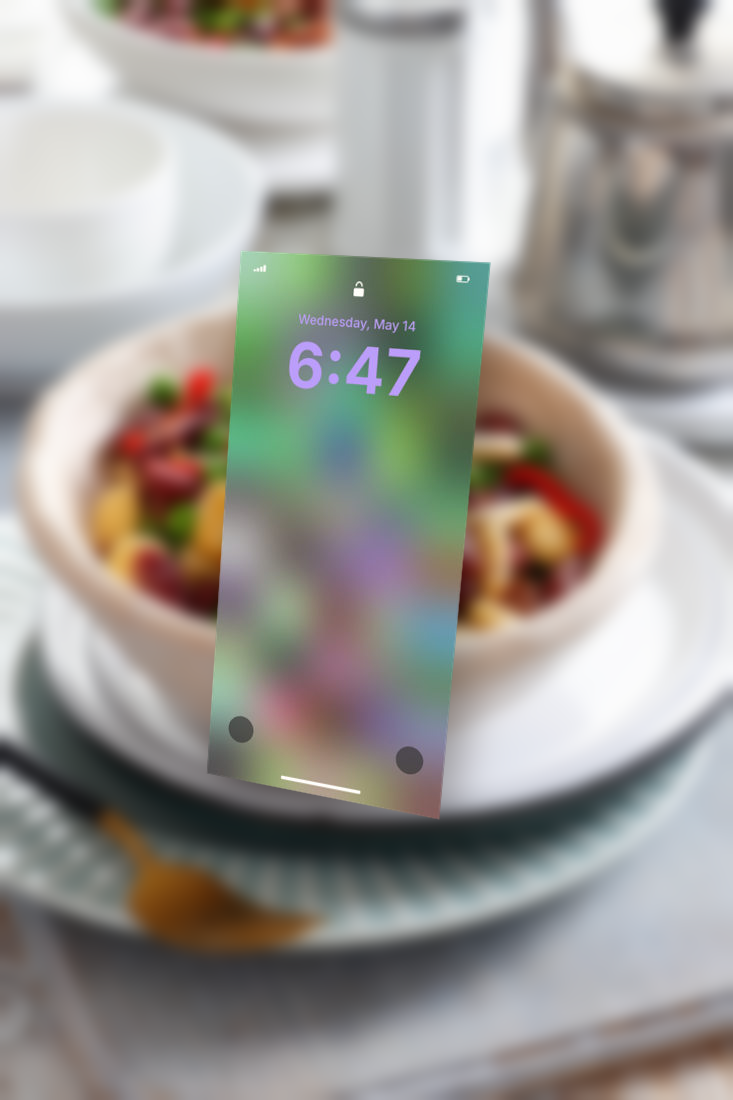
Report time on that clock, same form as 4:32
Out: 6:47
